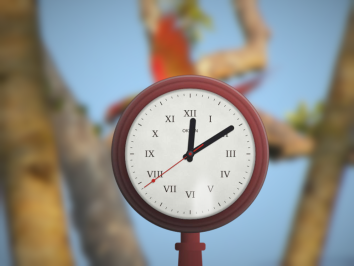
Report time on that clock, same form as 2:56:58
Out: 12:09:39
